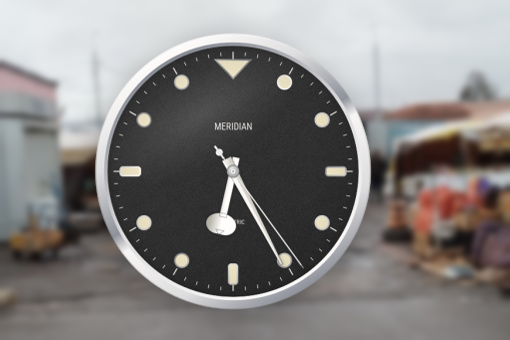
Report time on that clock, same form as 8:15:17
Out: 6:25:24
